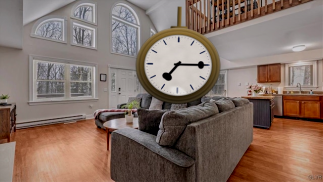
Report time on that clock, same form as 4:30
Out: 7:15
